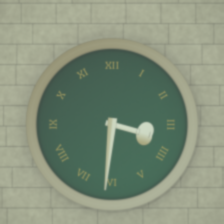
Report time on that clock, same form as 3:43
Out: 3:31
